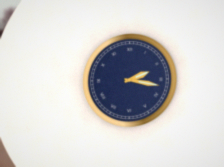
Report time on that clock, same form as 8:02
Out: 2:17
